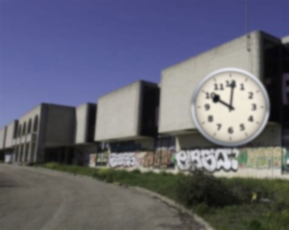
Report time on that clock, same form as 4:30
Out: 10:01
